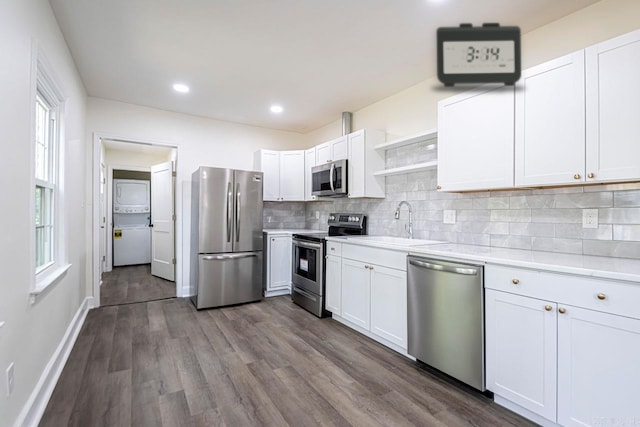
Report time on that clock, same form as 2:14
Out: 3:14
